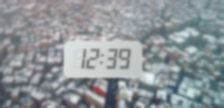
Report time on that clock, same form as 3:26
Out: 12:39
